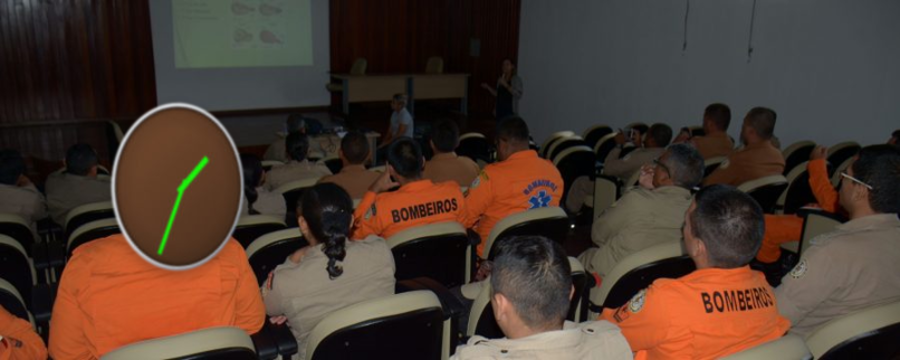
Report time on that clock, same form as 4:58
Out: 1:34
